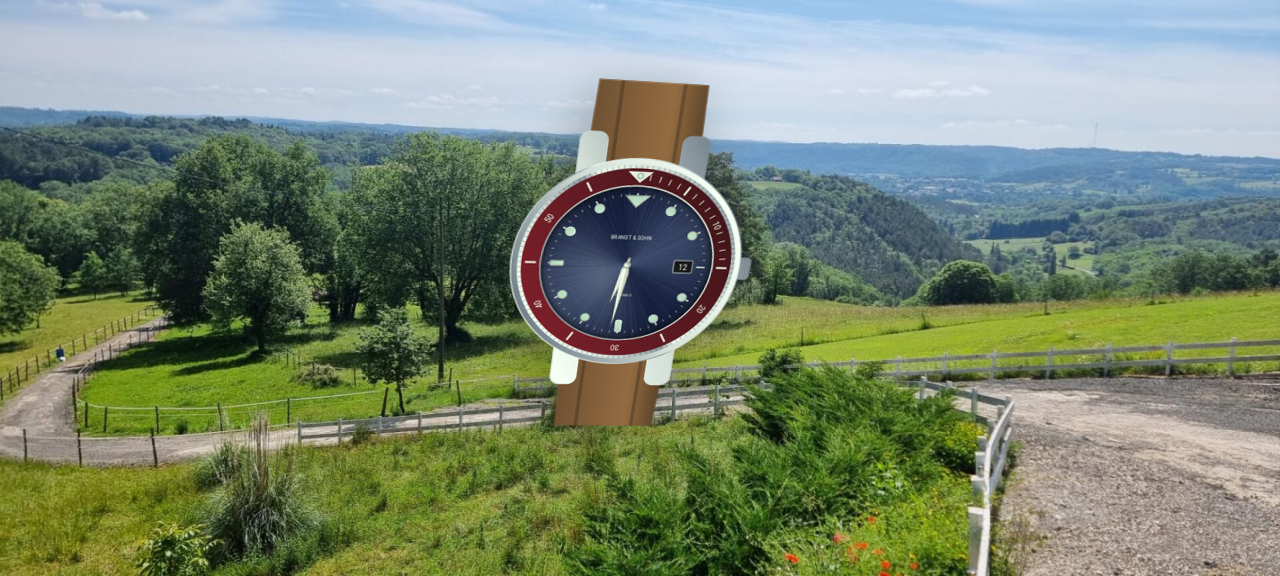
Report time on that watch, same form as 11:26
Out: 6:31
